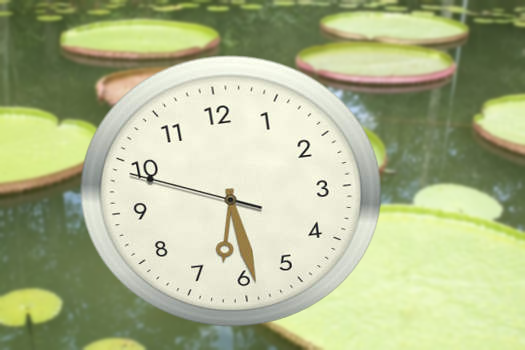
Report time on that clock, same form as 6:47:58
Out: 6:28:49
